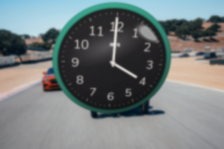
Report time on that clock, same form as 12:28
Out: 4:00
